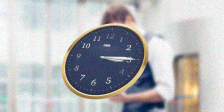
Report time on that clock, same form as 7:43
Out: 3:15
